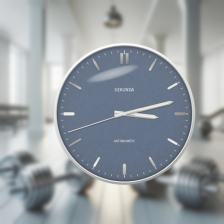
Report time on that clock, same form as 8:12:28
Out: 3:12:42
